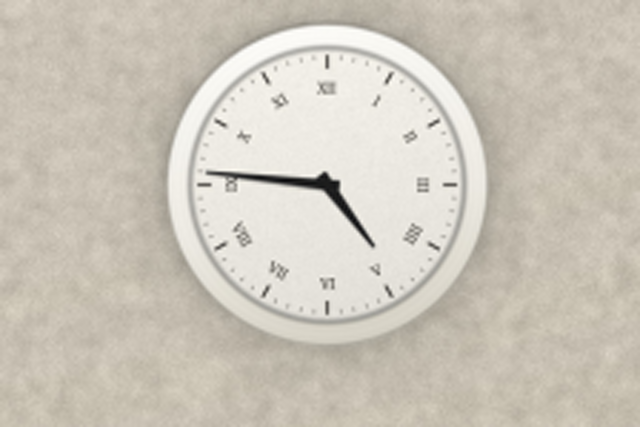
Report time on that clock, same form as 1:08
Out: 4:46
